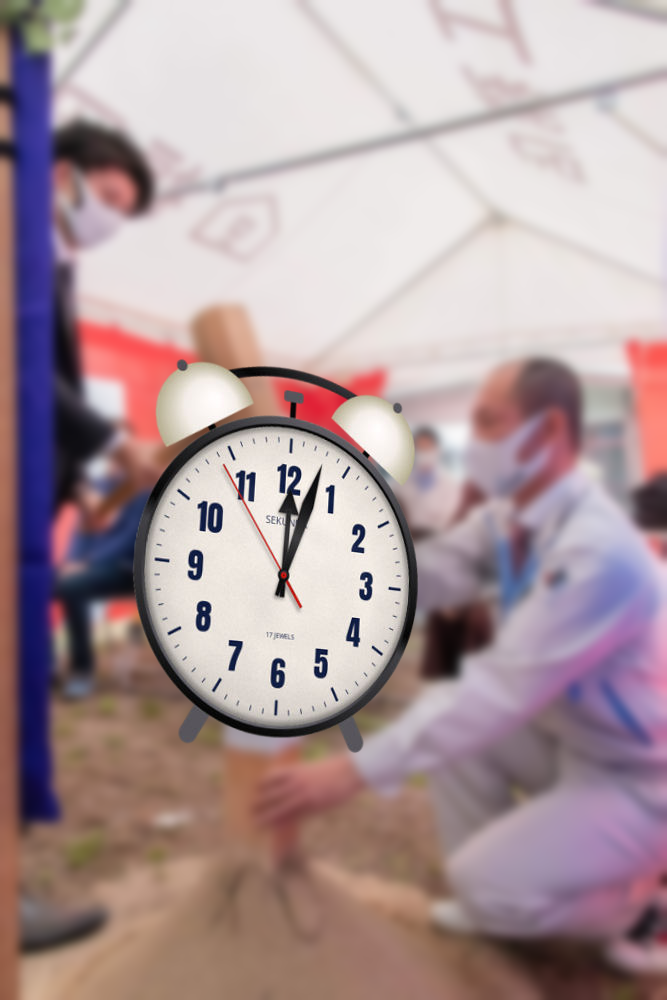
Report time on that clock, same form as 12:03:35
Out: 12:02:54
